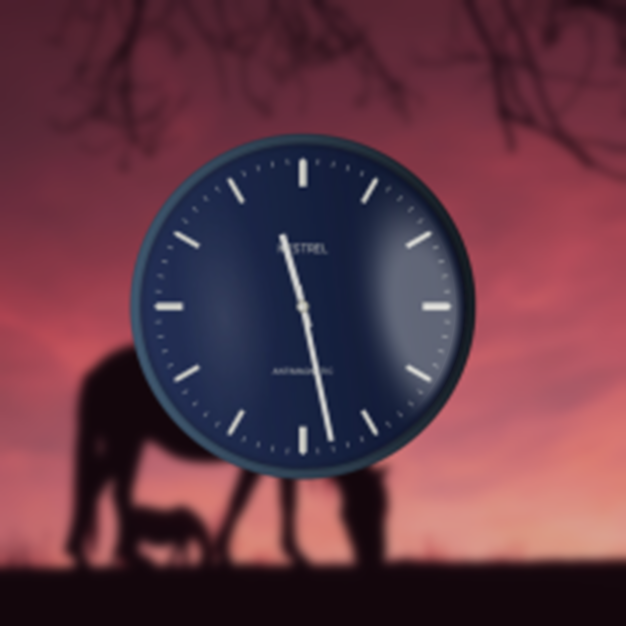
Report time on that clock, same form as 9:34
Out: 11:28
